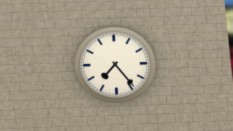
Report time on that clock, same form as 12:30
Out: 7:24
